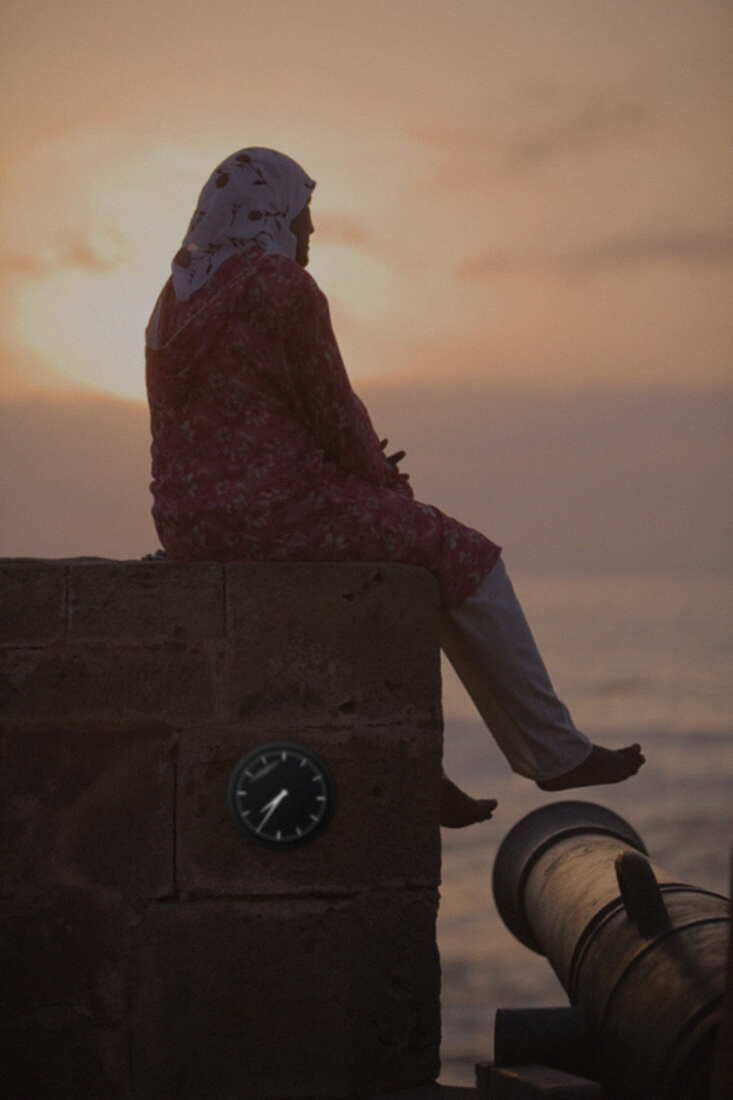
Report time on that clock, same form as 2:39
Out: 7:35
